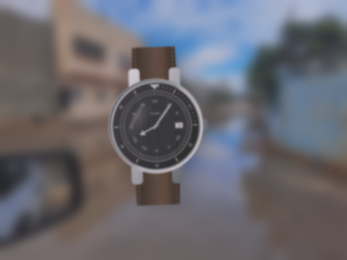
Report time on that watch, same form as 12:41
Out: 8:06
